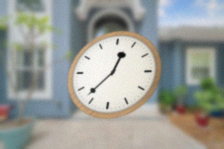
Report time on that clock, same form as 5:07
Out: 12:37
